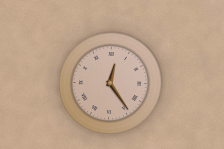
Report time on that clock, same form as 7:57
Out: 12:24
